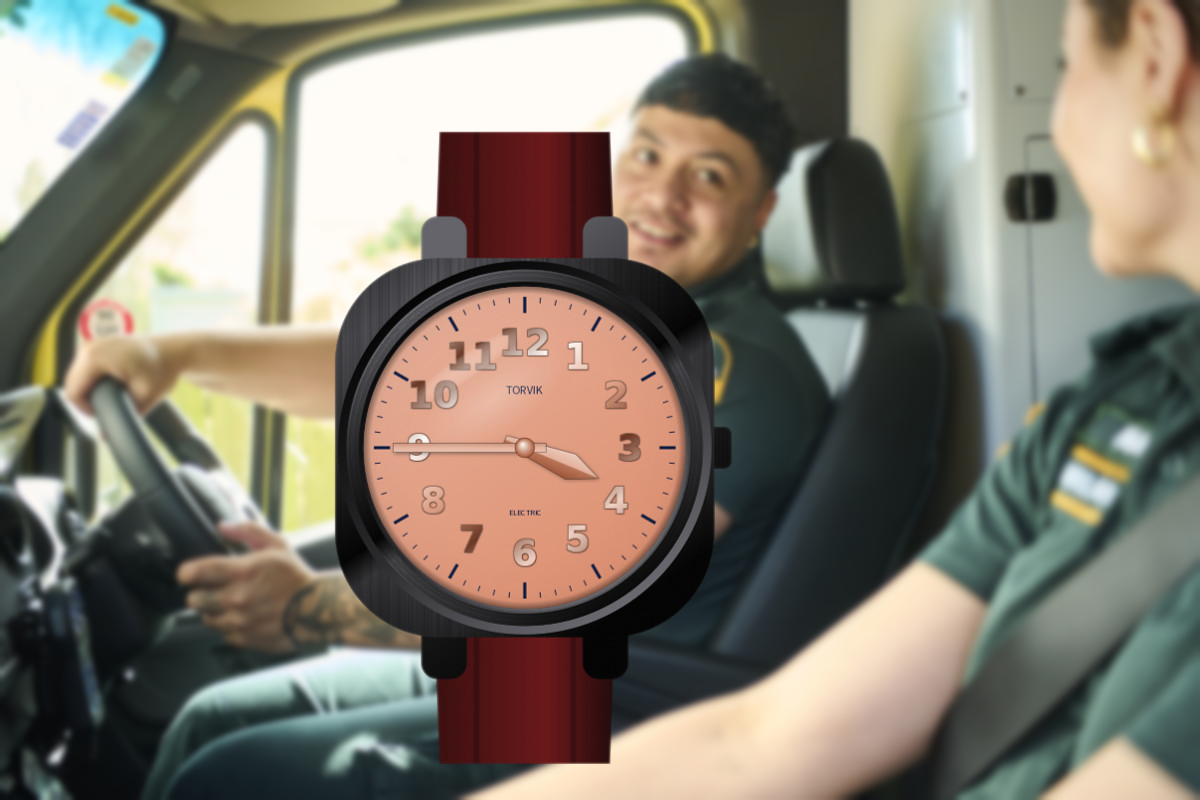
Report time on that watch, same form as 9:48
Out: 3:45
